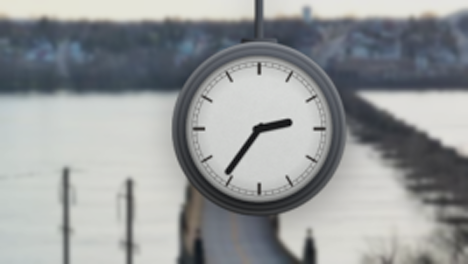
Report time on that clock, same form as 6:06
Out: 2:36
